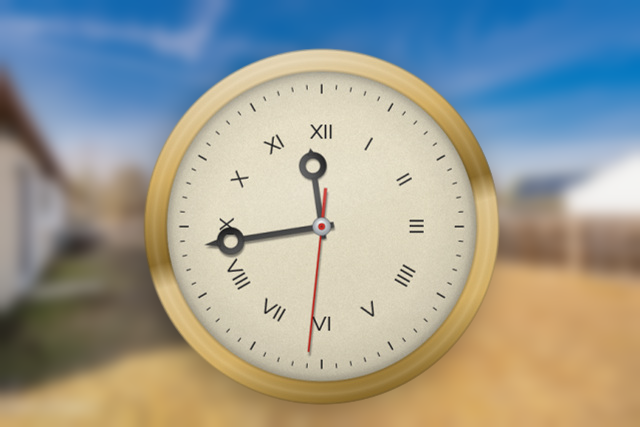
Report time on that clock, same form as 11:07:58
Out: 11:43:31
